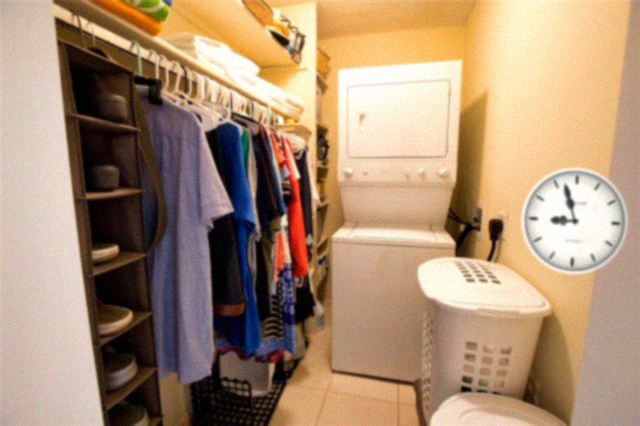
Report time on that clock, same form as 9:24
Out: 8:57
